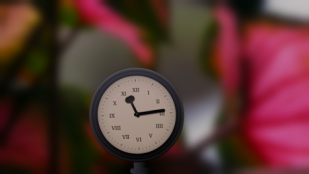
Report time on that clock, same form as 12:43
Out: 11:14
